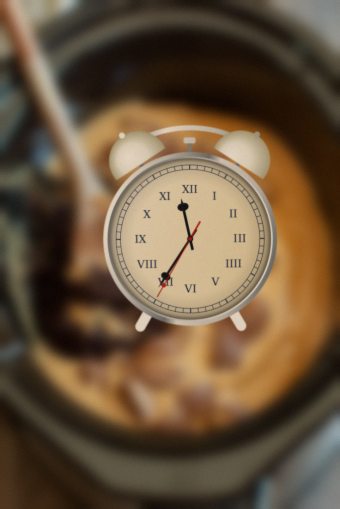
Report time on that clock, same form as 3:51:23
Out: 11:35:35
